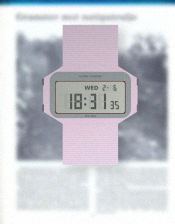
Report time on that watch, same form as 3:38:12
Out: 18:31:35
